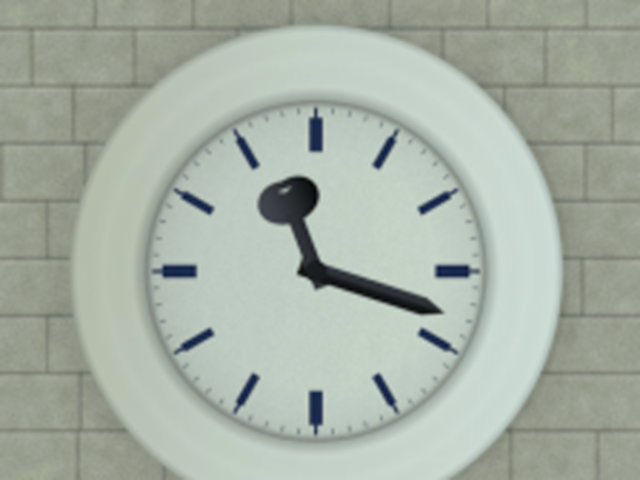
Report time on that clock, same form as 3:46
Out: 11:18
